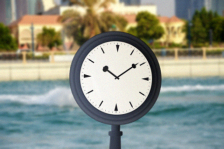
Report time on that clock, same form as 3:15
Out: 10:09
